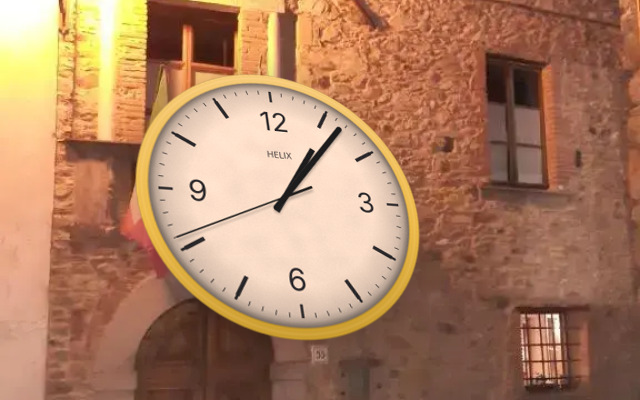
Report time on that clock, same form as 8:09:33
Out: 1:06:41
